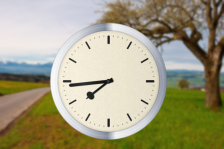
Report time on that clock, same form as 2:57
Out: 7:44
